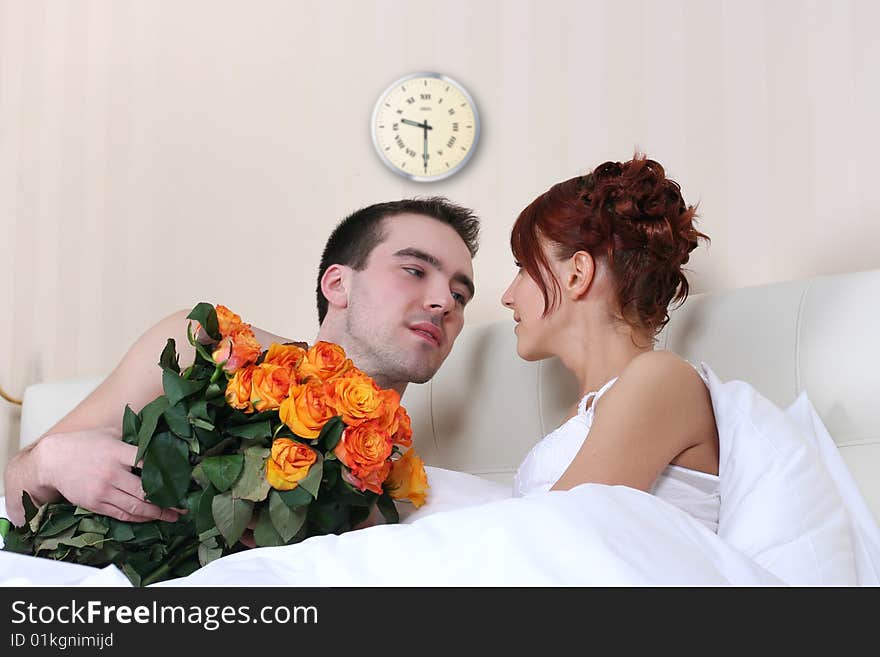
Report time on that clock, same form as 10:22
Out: 9:30
